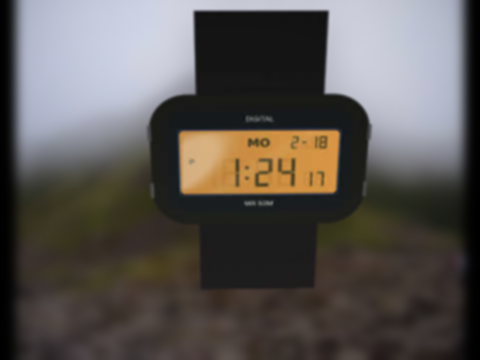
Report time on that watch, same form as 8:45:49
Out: 1:24:17
